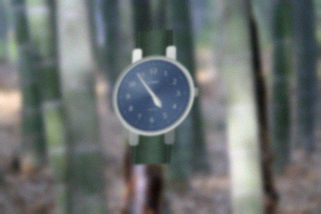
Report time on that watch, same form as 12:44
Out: 4:54
